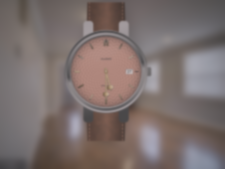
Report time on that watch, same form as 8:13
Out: 5:30
